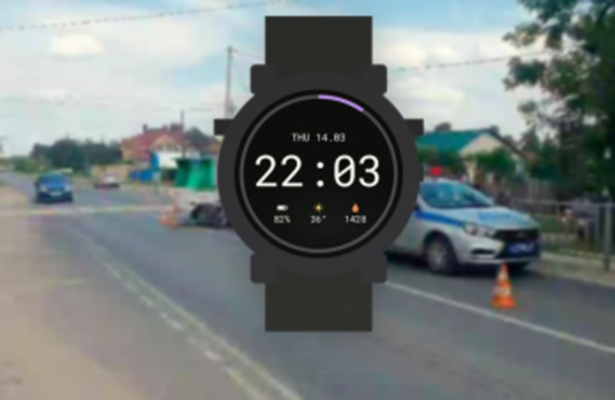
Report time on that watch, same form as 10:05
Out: 22:03
